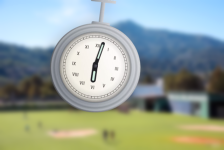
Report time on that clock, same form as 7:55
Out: 6:02
